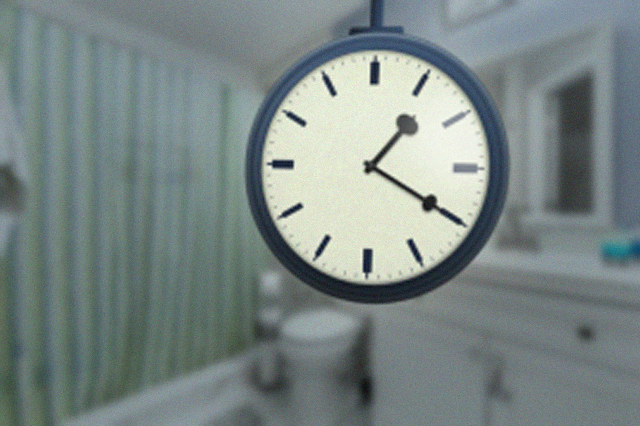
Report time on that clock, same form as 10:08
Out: 1:20
